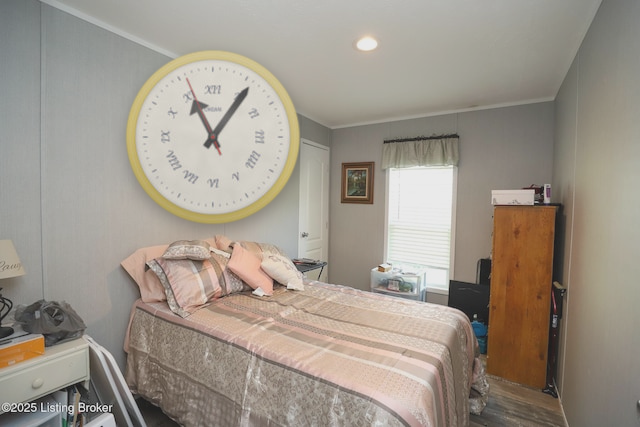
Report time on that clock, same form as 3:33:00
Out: 11:05:56
